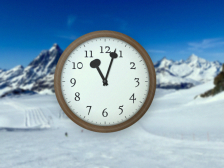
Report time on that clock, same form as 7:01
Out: 11:03
